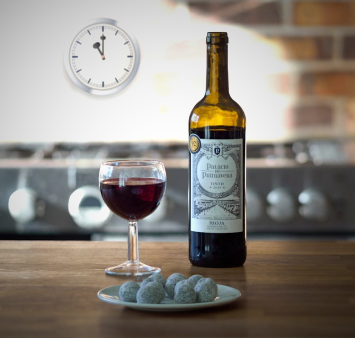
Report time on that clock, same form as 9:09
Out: 11:00
